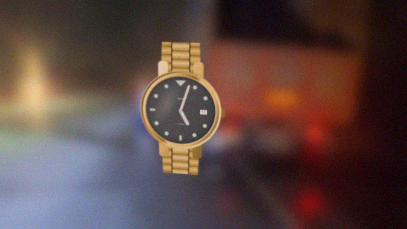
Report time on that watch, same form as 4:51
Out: 5:03
